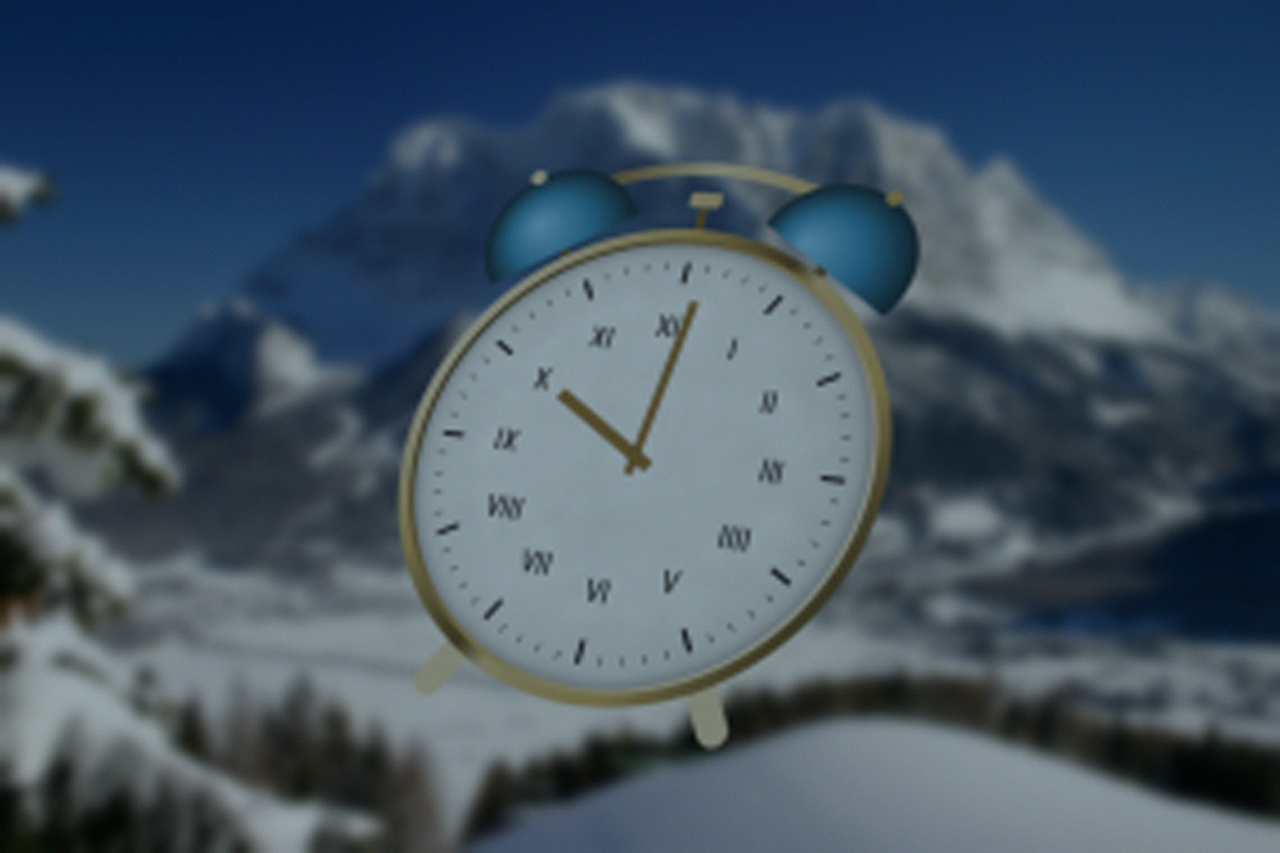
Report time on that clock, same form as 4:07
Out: 10:01
